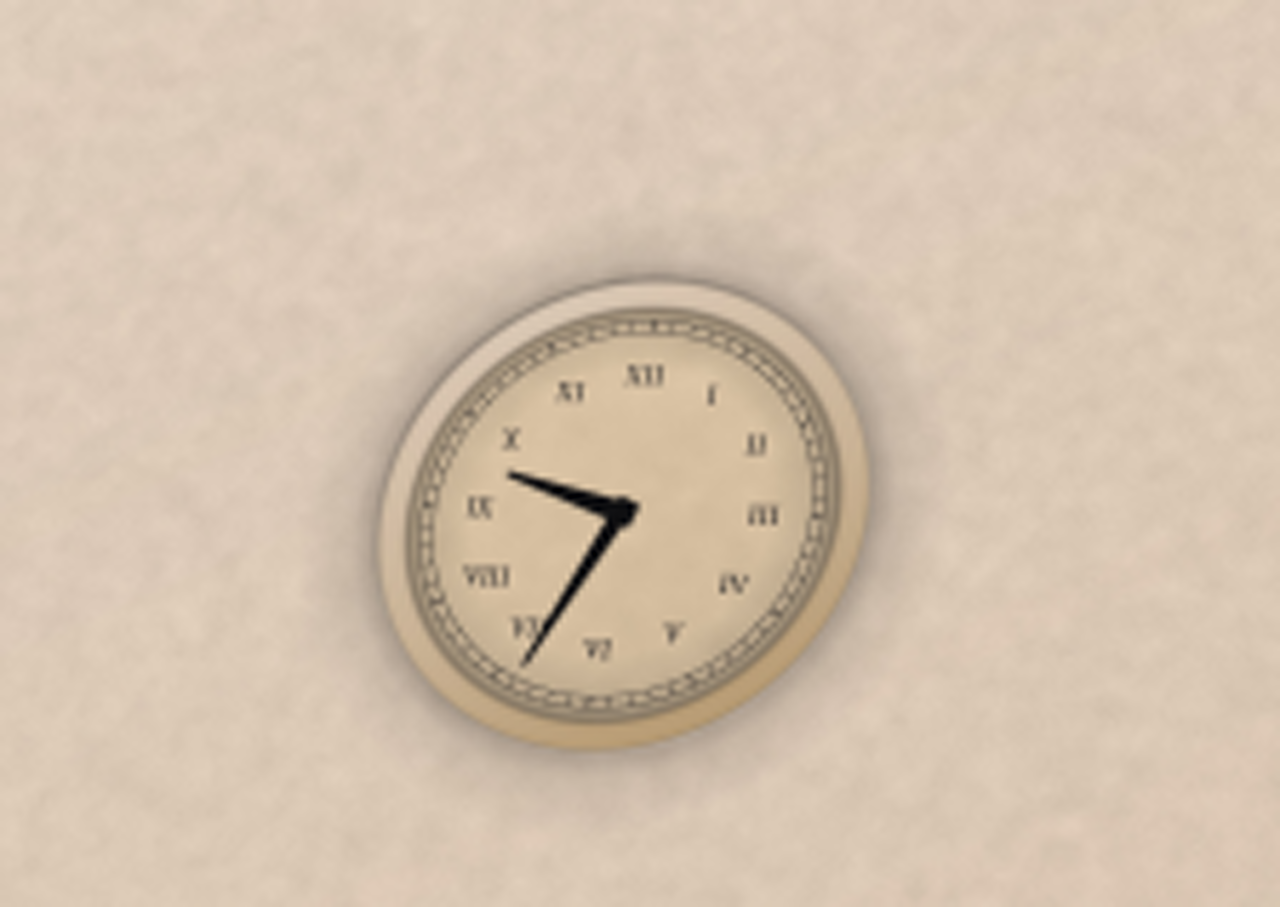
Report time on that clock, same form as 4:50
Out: 9:34
